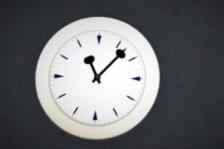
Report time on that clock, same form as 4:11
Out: 11:07
